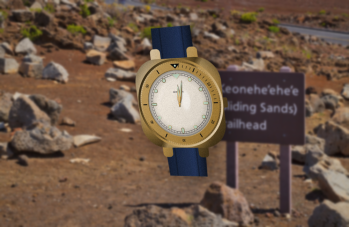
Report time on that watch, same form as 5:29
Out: 12:02
